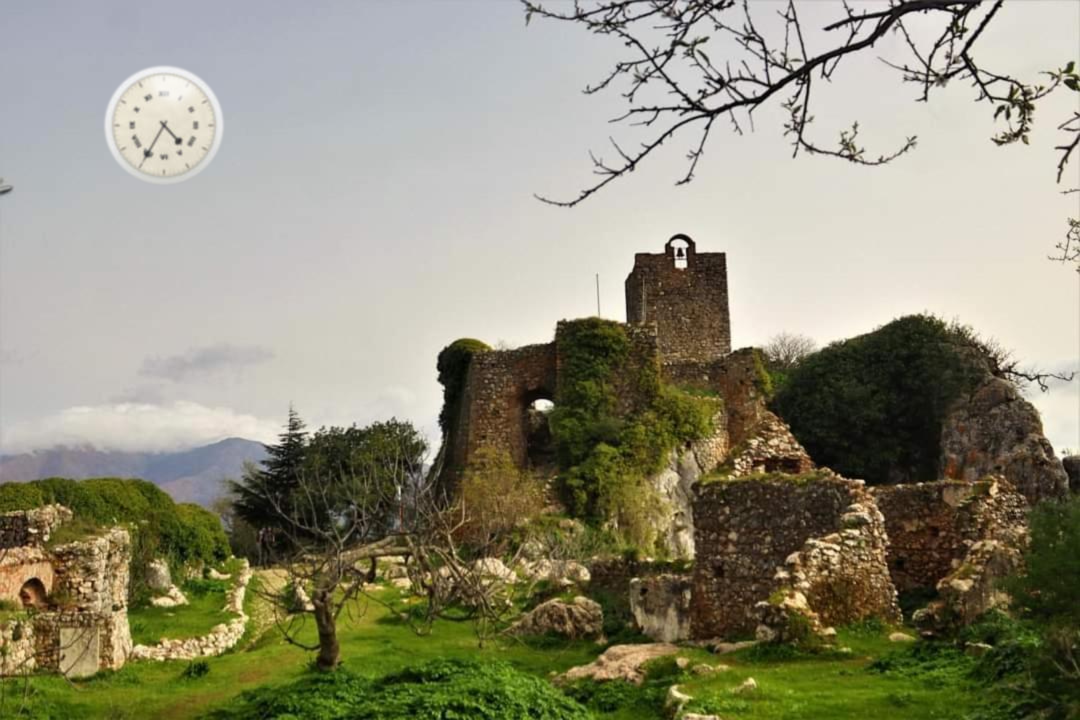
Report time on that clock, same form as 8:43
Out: 4:35
